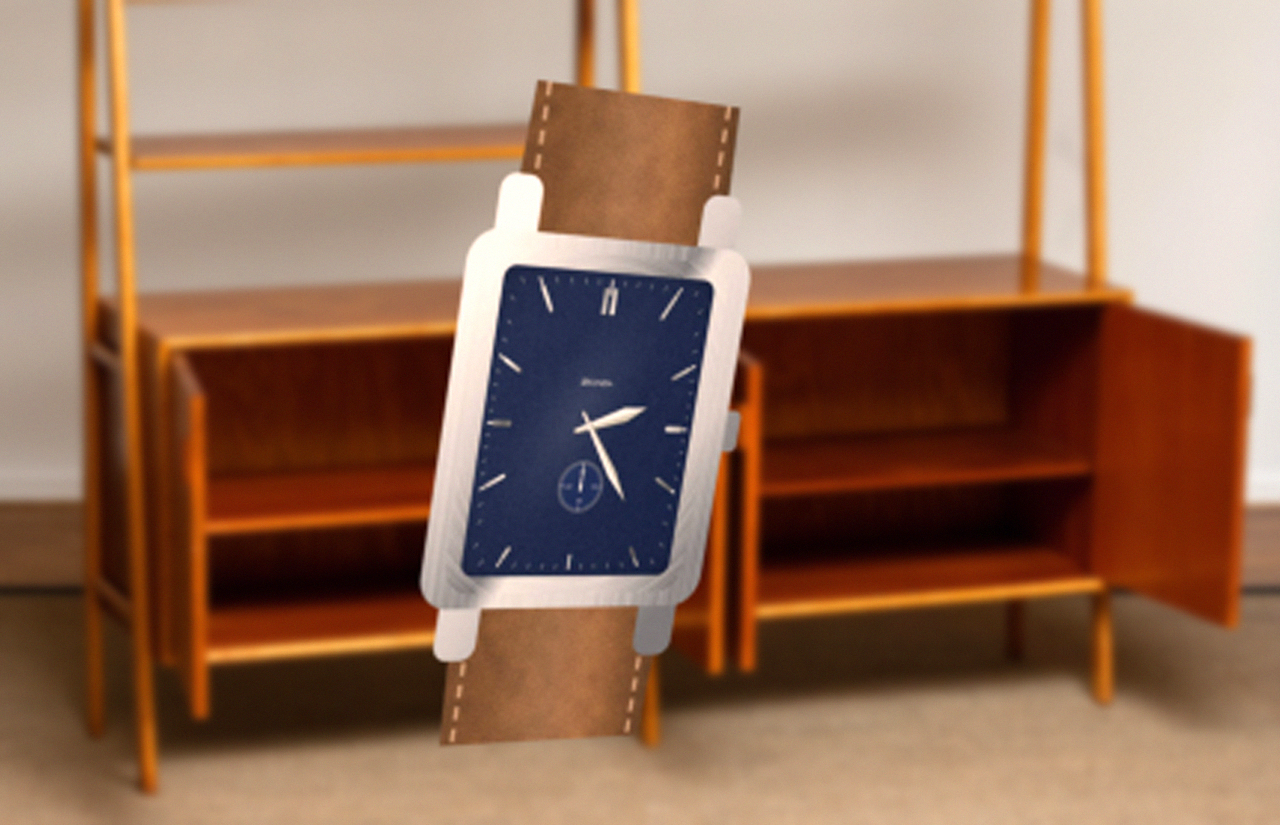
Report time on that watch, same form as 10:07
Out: 2:24
